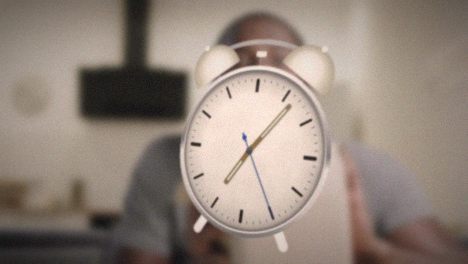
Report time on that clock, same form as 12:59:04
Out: 7:06:25
